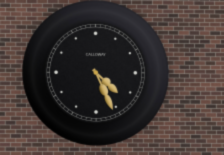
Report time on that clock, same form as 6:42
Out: 4:26
